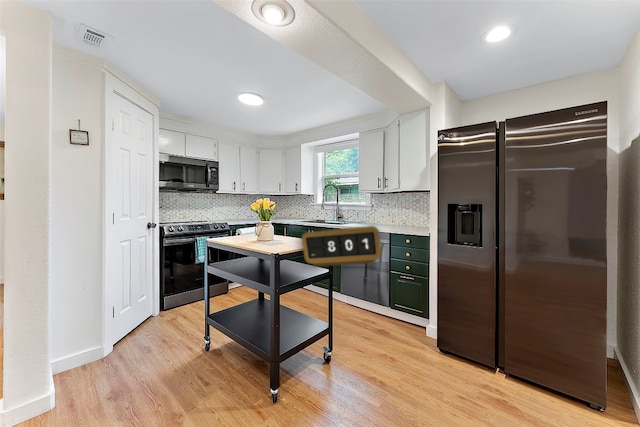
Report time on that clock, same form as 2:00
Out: 8:01
